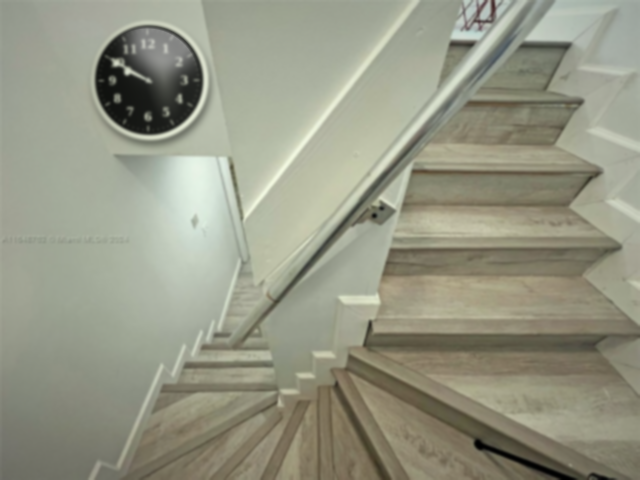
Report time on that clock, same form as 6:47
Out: 9:50
